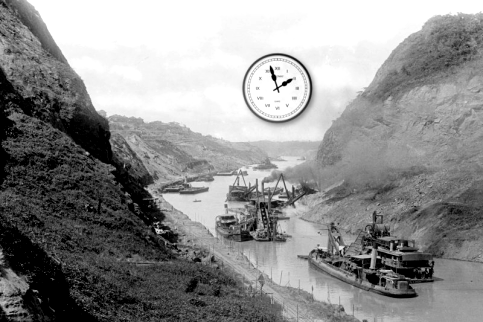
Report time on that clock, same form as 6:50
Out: 1:57
